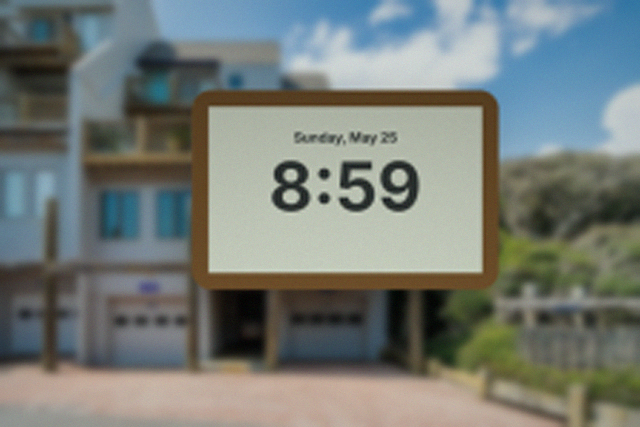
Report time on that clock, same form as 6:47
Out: 8:59
